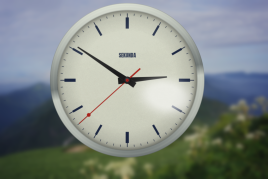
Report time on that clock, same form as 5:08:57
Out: 2:50:38
